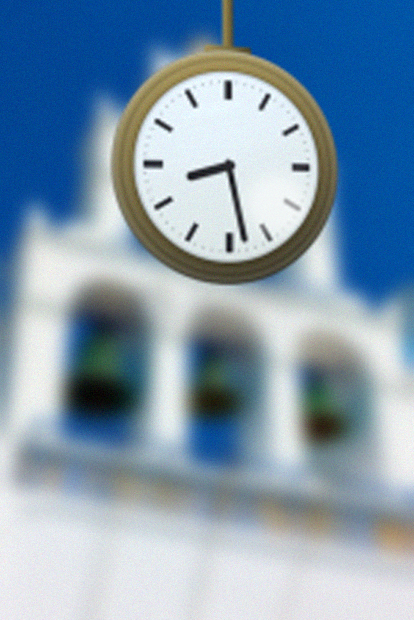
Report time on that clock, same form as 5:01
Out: 8:28
